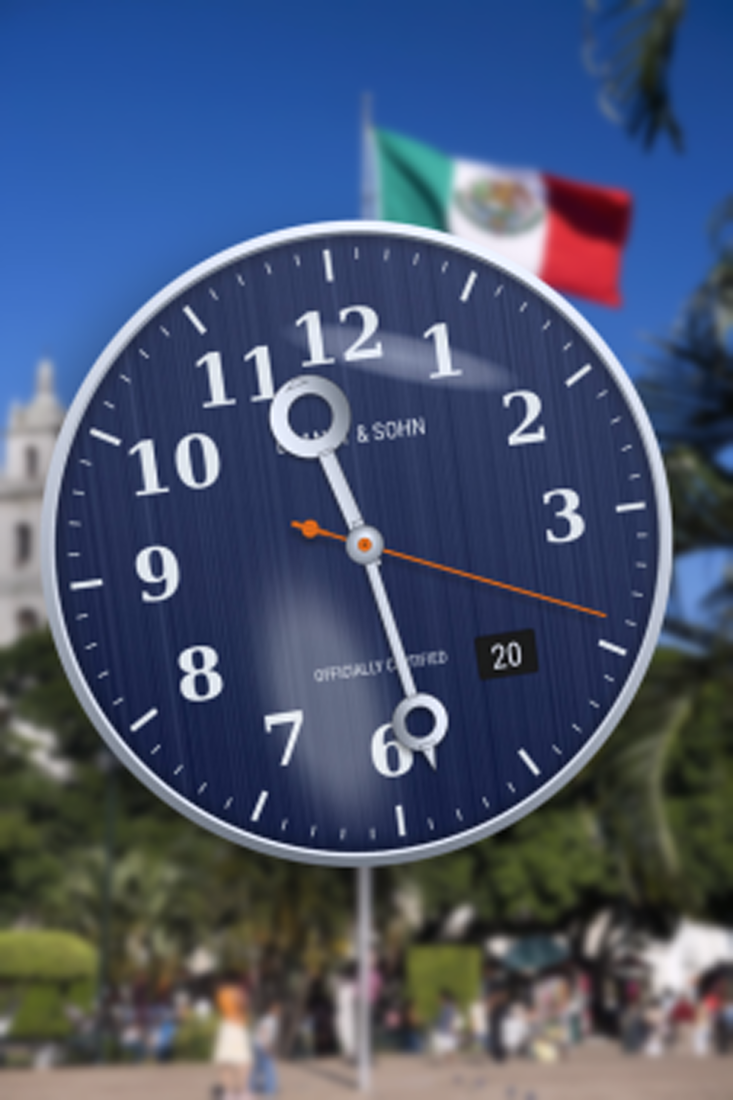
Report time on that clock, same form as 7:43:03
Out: 11:28:19
